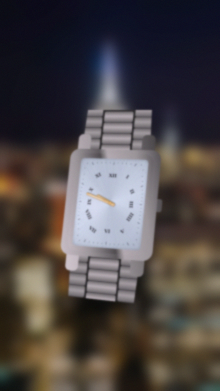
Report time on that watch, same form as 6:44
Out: 9:48
